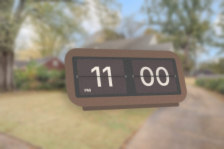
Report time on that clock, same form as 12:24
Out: 11:00
